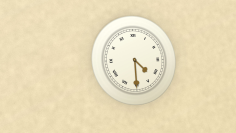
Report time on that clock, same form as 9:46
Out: 4:30
